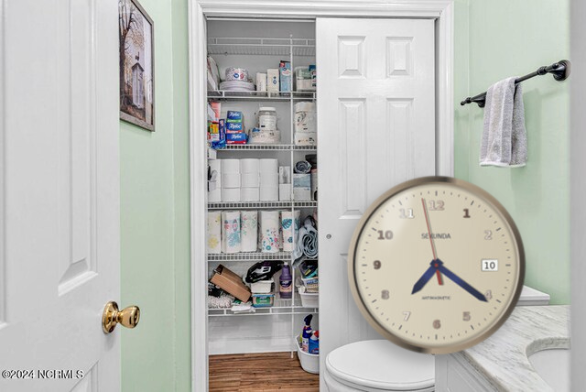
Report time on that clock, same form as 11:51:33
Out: 7:20:58
